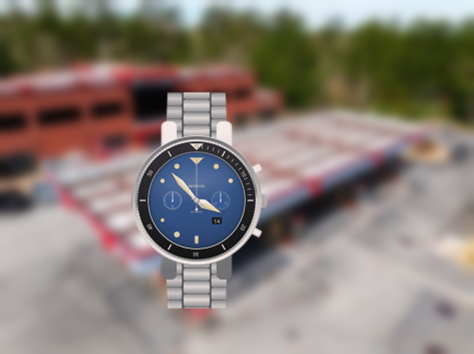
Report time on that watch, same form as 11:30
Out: 3:53
